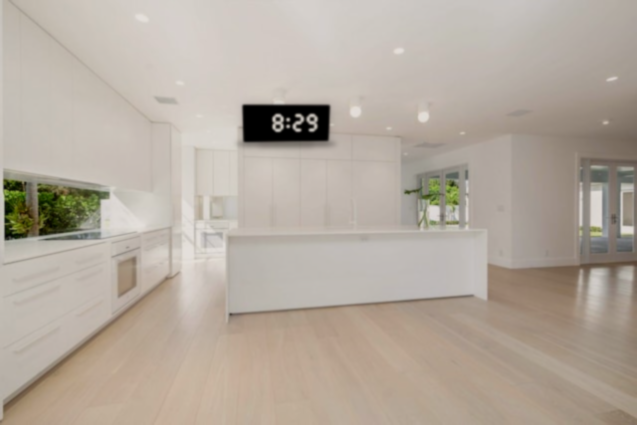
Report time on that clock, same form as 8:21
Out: 8:29
